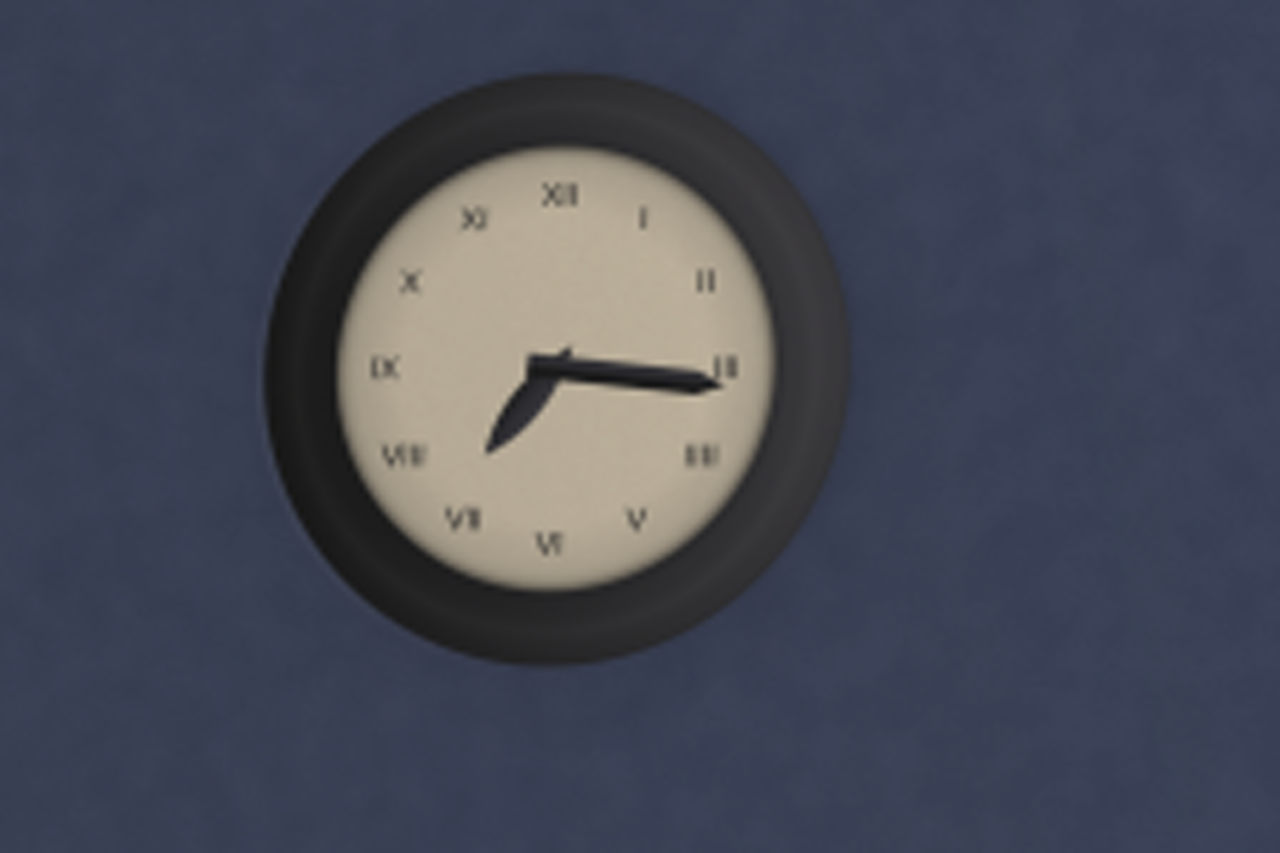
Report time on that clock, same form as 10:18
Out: 7:16
